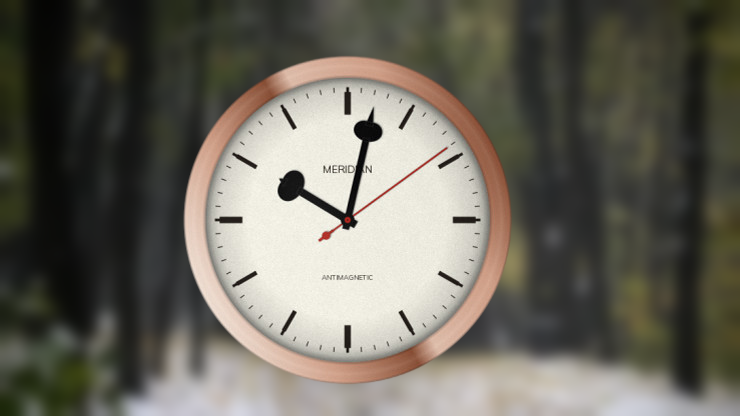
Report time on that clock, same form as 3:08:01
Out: 10:02:09
